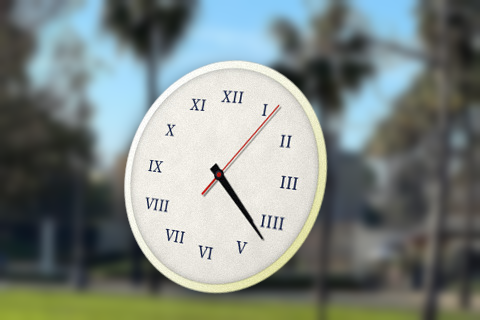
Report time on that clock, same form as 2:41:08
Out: 4:22:06
